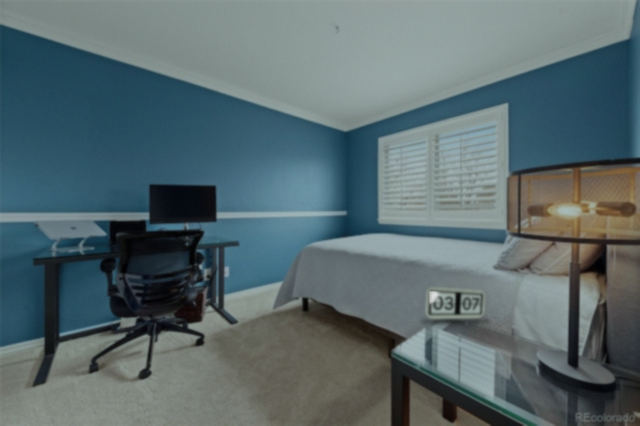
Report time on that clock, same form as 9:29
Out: 3:07
